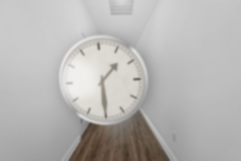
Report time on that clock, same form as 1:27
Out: 1:30
